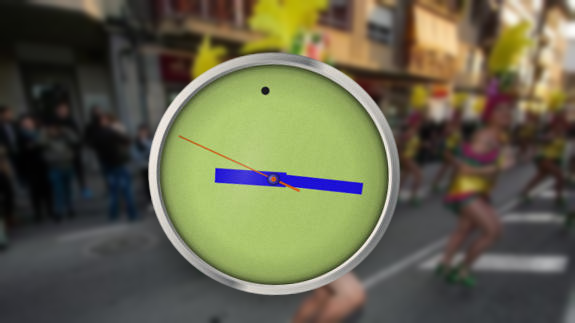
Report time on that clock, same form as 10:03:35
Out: 9:16:50
